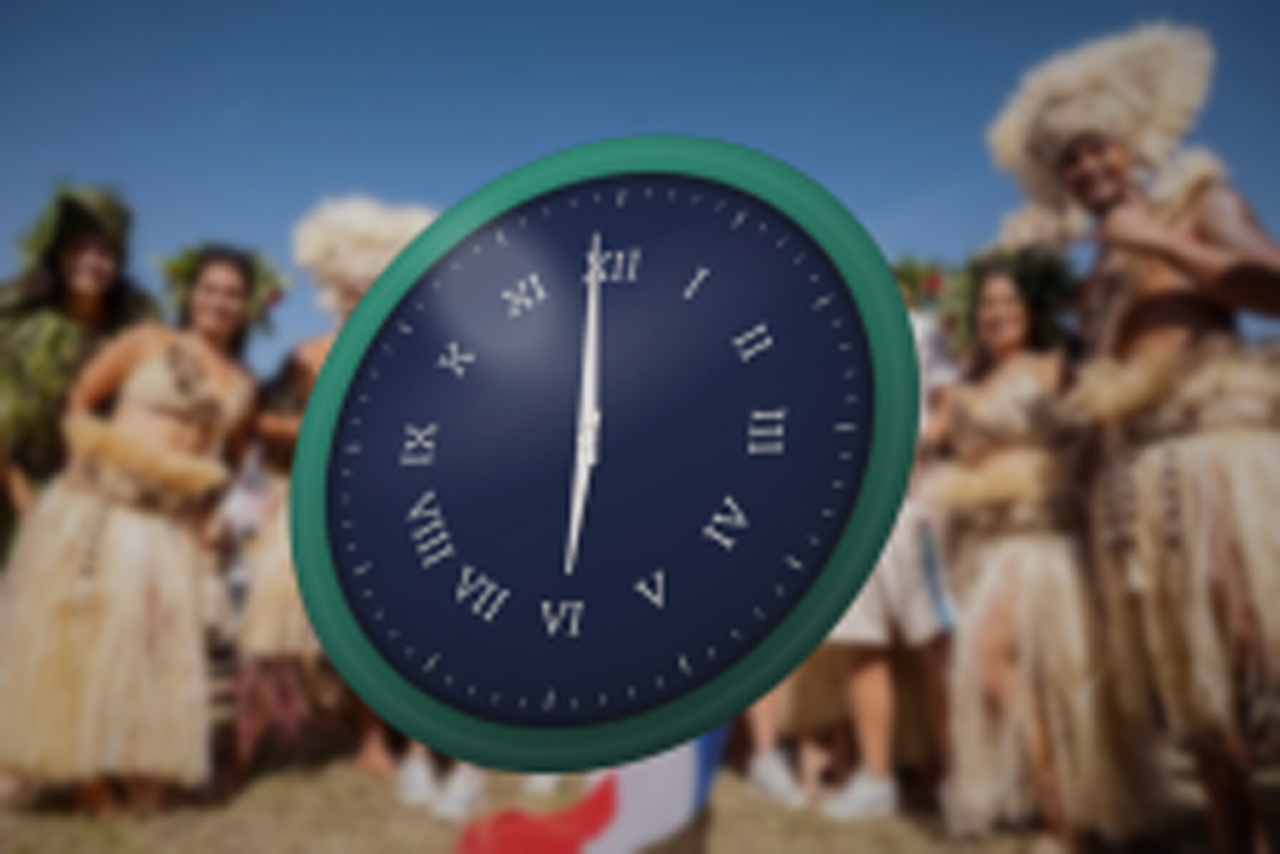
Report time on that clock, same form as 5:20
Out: 5:59
